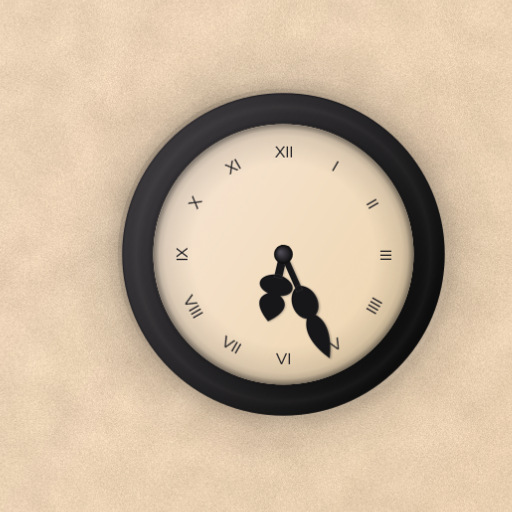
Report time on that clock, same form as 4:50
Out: 6:26
